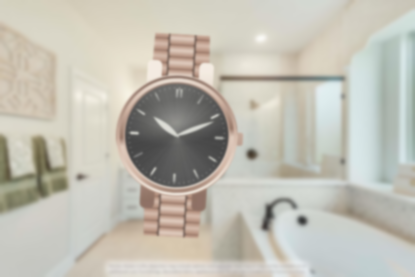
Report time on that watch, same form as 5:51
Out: 10:11
